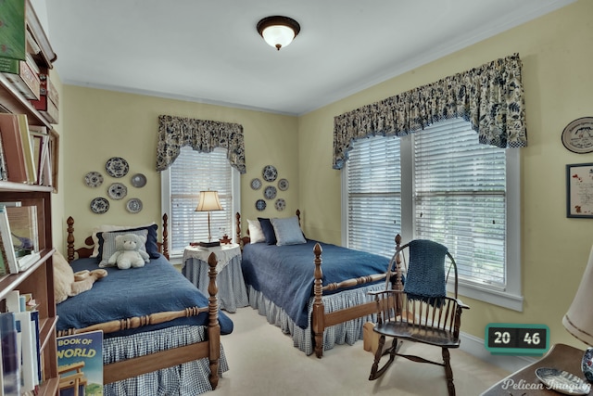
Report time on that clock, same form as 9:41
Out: 20:46
